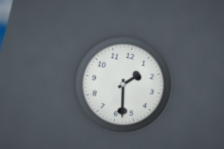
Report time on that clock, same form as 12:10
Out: 1:28
